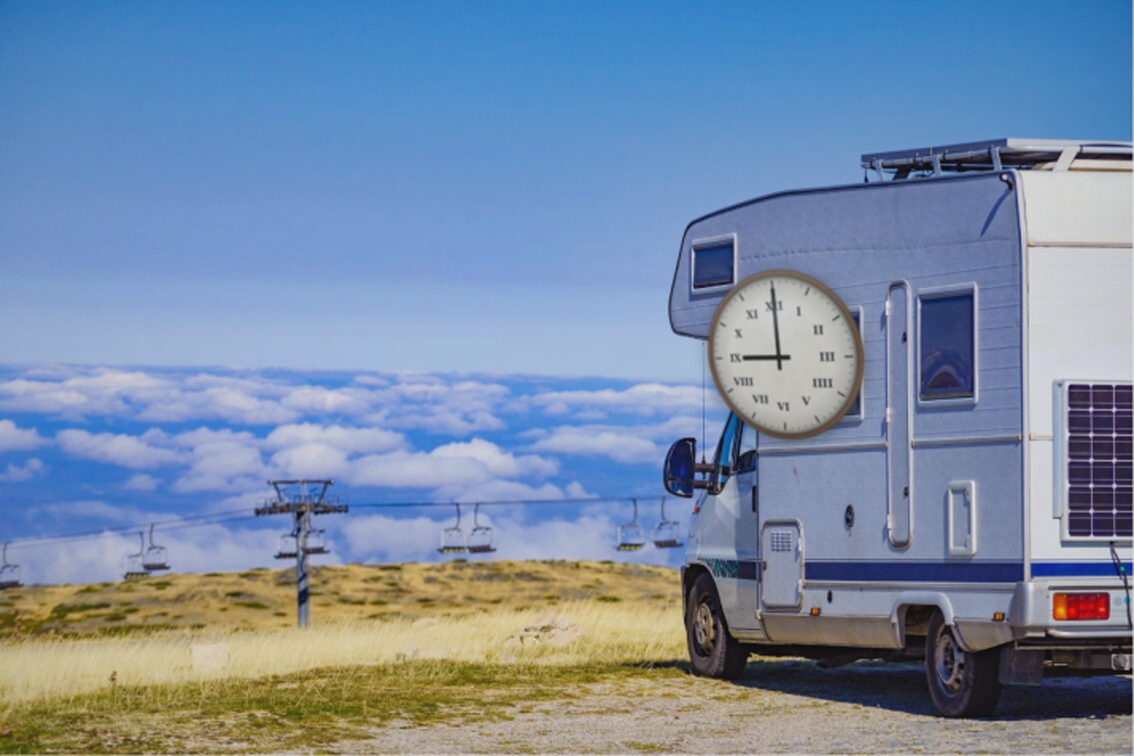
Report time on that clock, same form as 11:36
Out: 9:00
